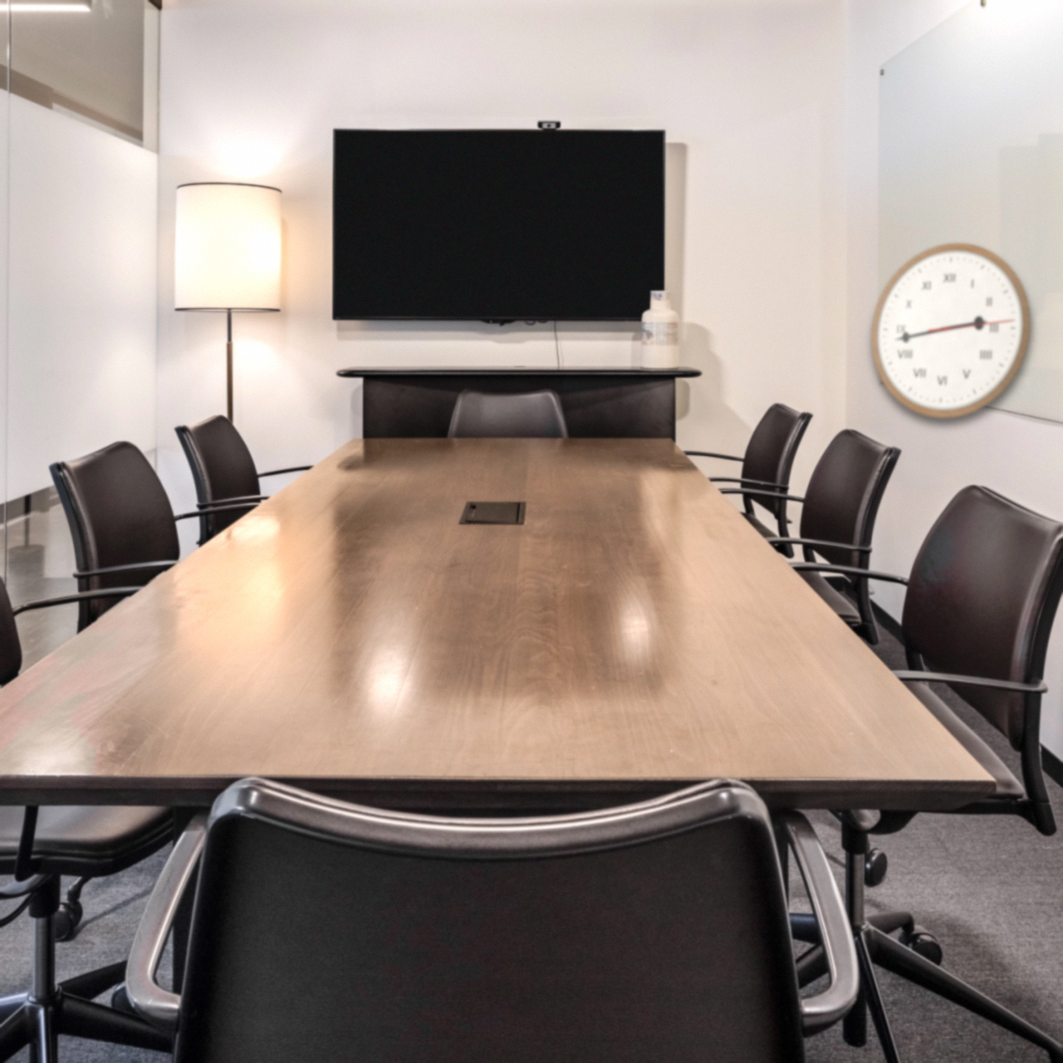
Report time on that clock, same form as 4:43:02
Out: 2:43:14
